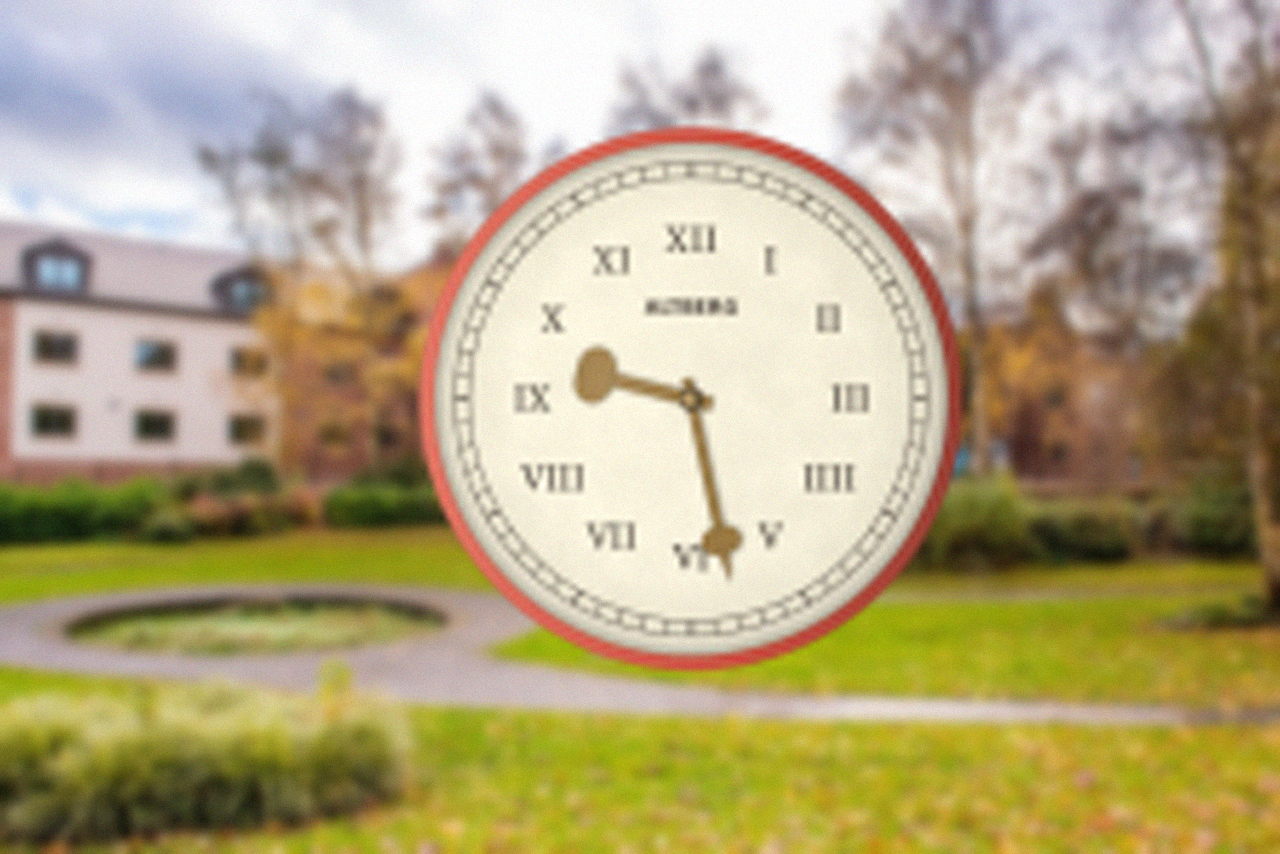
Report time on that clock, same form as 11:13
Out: 9:28
